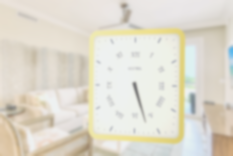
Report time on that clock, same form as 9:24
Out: 5:27
